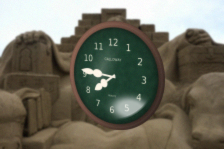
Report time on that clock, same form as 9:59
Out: 7:46
